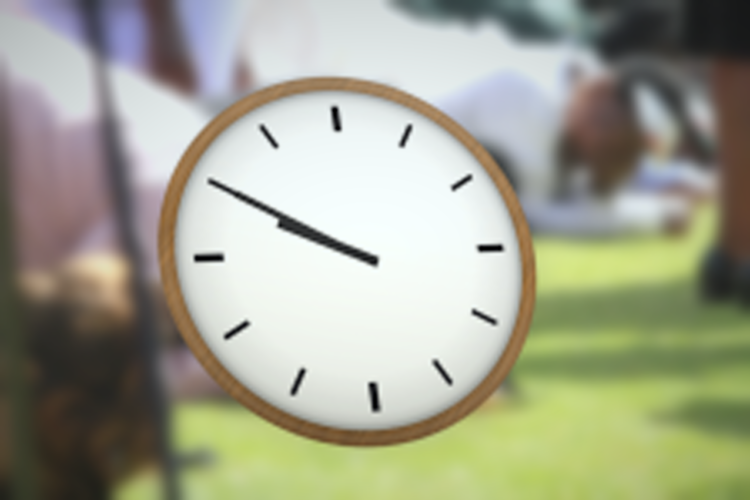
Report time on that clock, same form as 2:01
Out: 9:50
